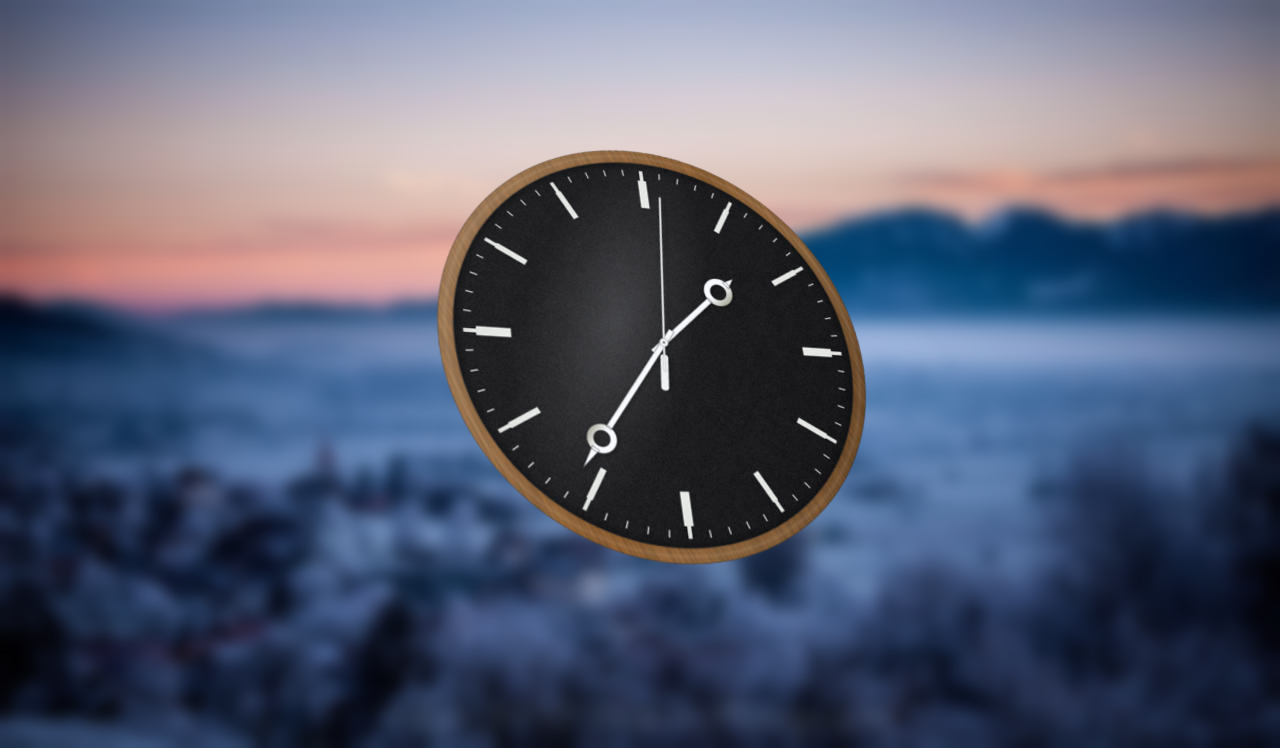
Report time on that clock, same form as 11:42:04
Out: 1:36:01
